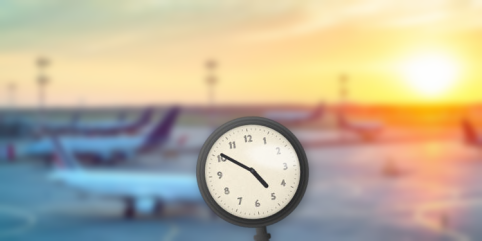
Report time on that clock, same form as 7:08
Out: 4:51
